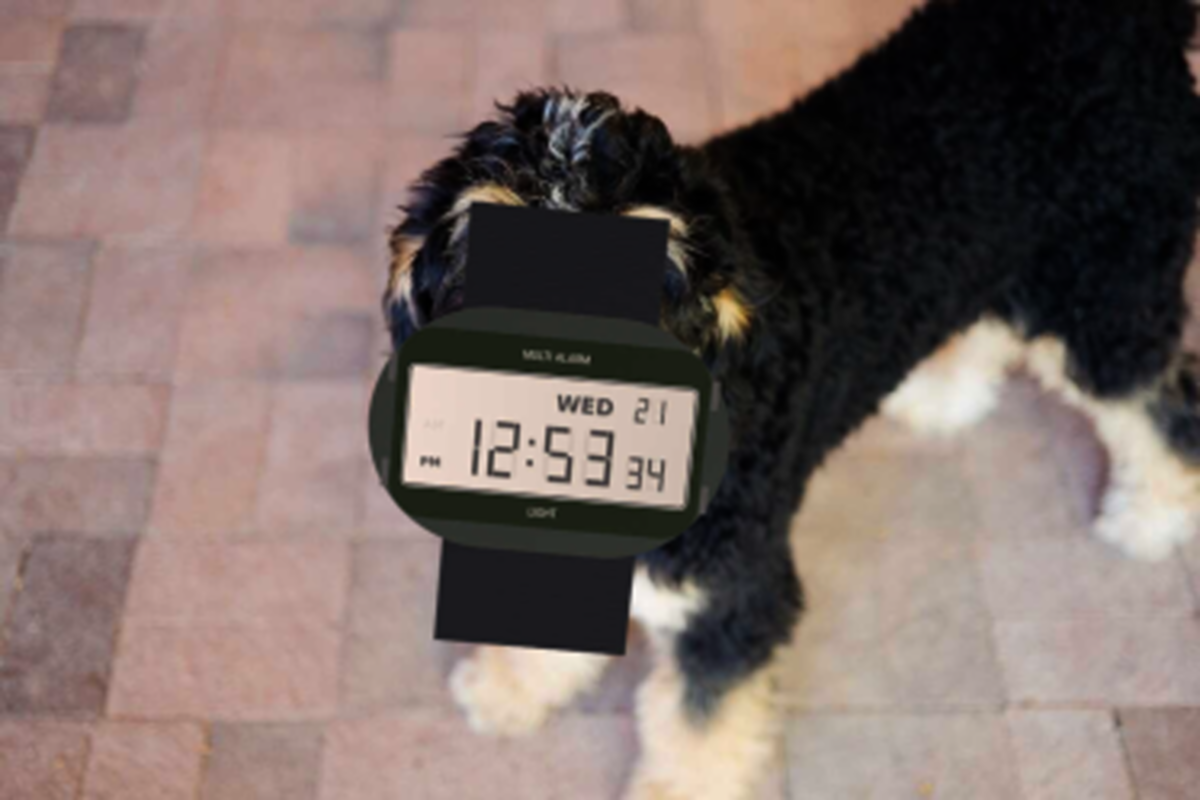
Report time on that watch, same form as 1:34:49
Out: 12:53:34
